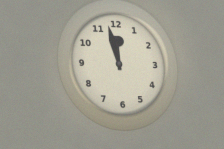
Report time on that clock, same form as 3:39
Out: 11:58
